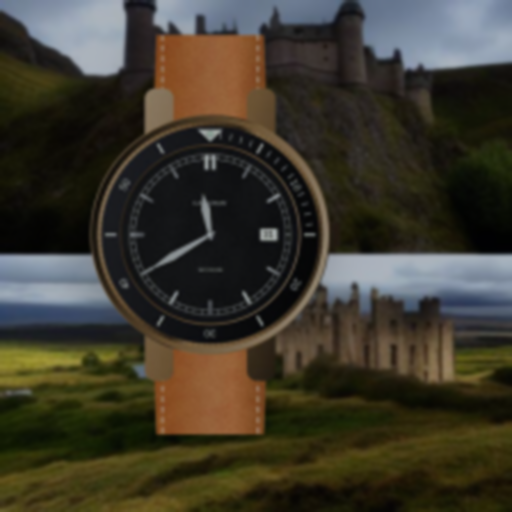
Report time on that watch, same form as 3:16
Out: 11:40
